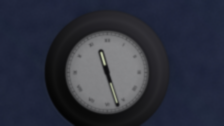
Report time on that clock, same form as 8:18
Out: 11:27
